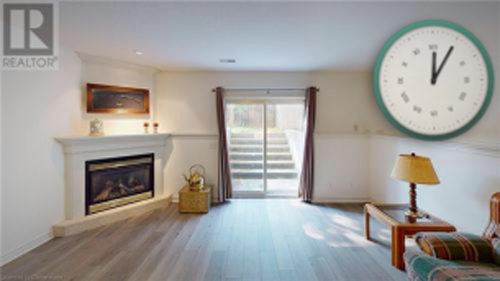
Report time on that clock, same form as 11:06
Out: 12:05
